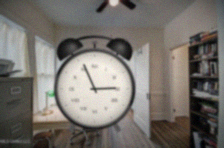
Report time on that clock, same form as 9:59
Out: 2:56
